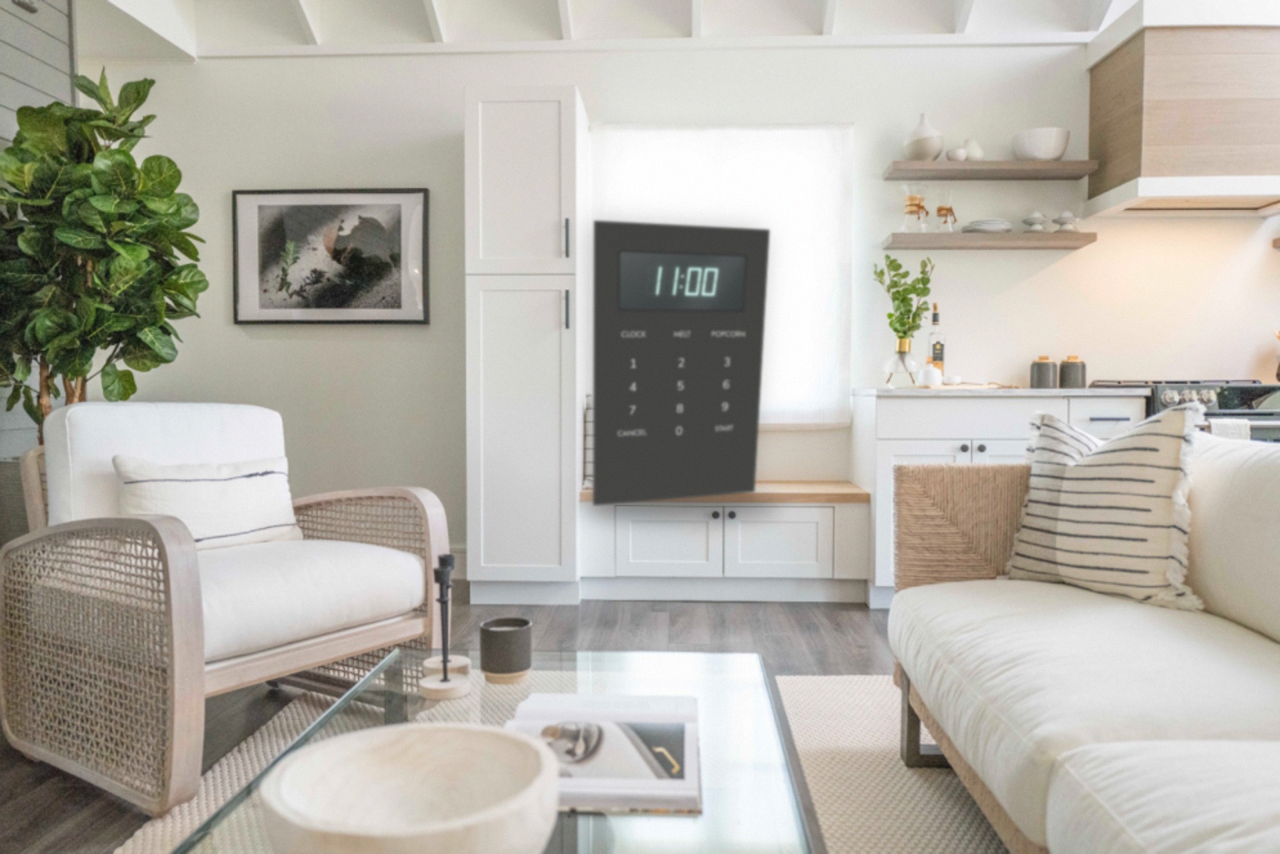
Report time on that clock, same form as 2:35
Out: 11:00
